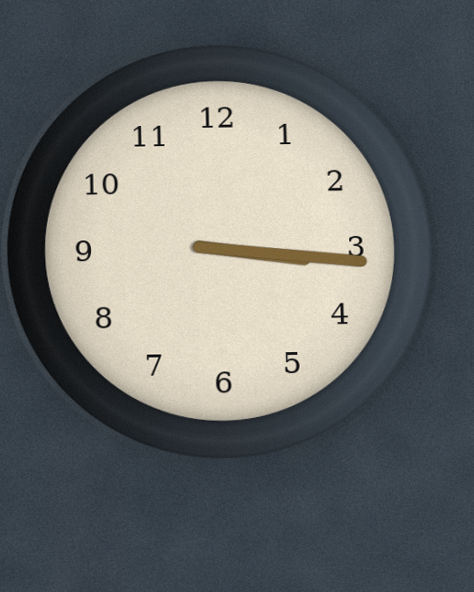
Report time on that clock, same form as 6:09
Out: 3:16
